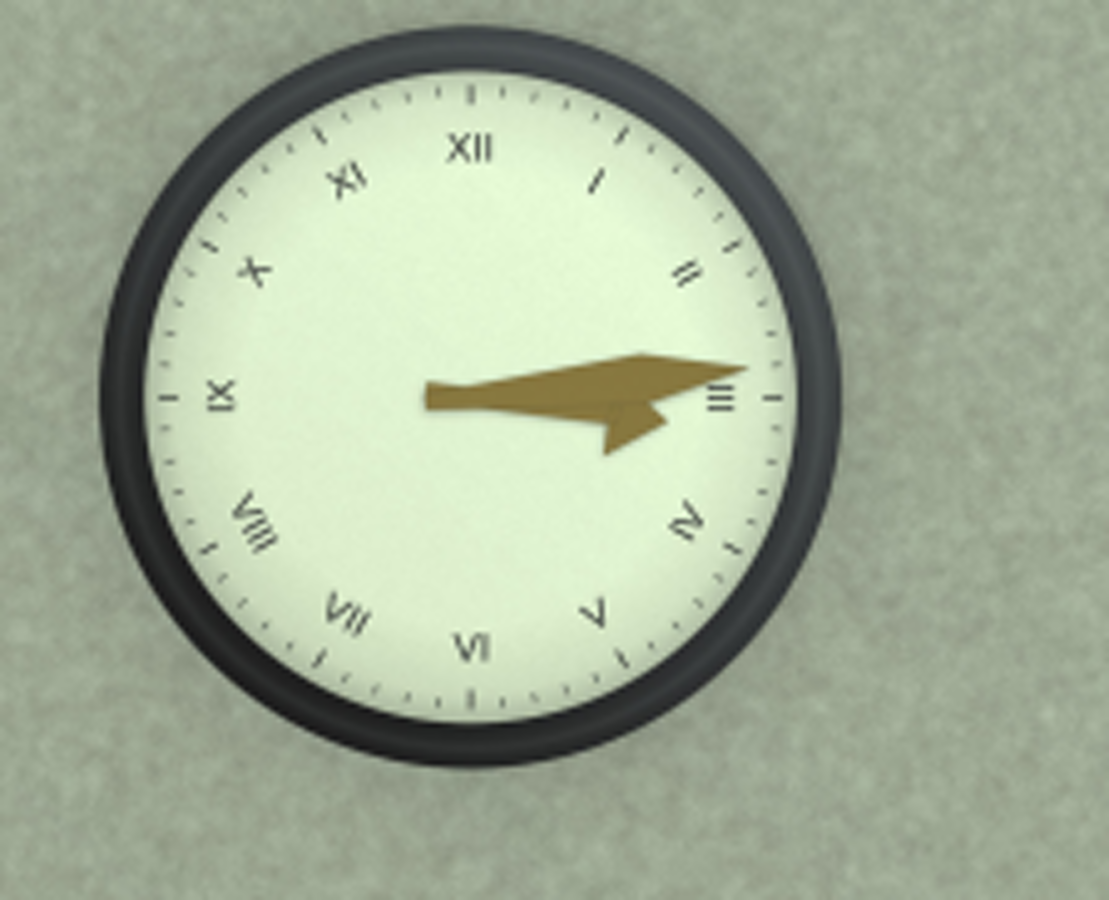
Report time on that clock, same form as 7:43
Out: 3:14
